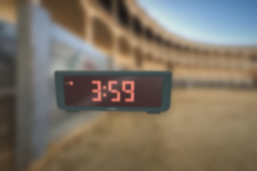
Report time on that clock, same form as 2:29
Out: 3:59
